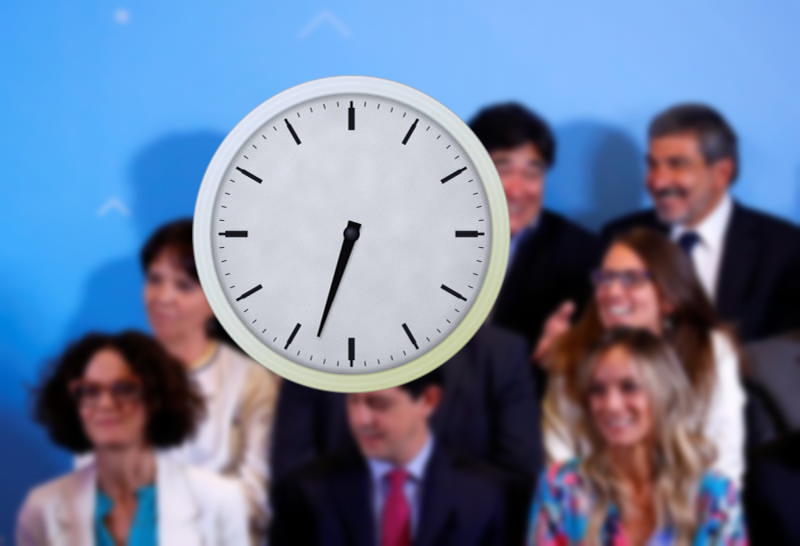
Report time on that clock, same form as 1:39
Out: 6:33
